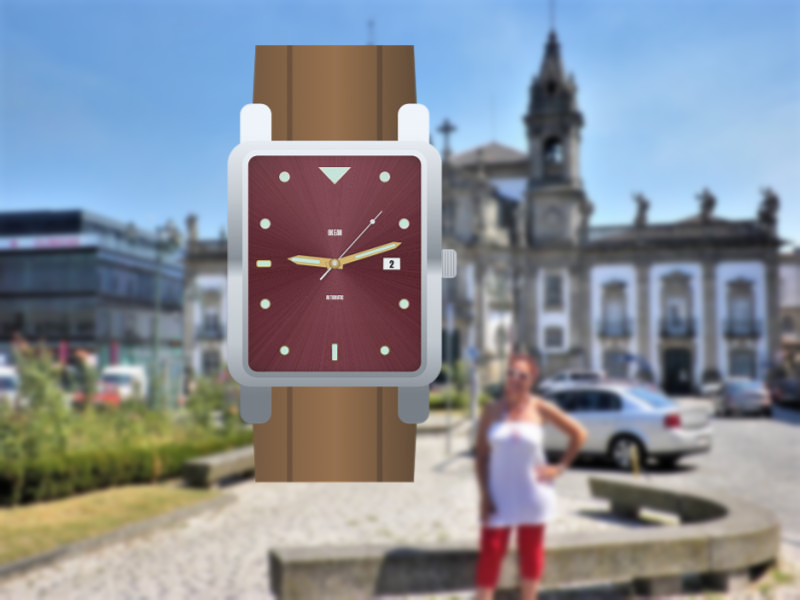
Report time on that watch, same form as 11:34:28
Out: 9:12:07
